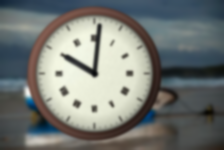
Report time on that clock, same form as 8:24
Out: 10:01
